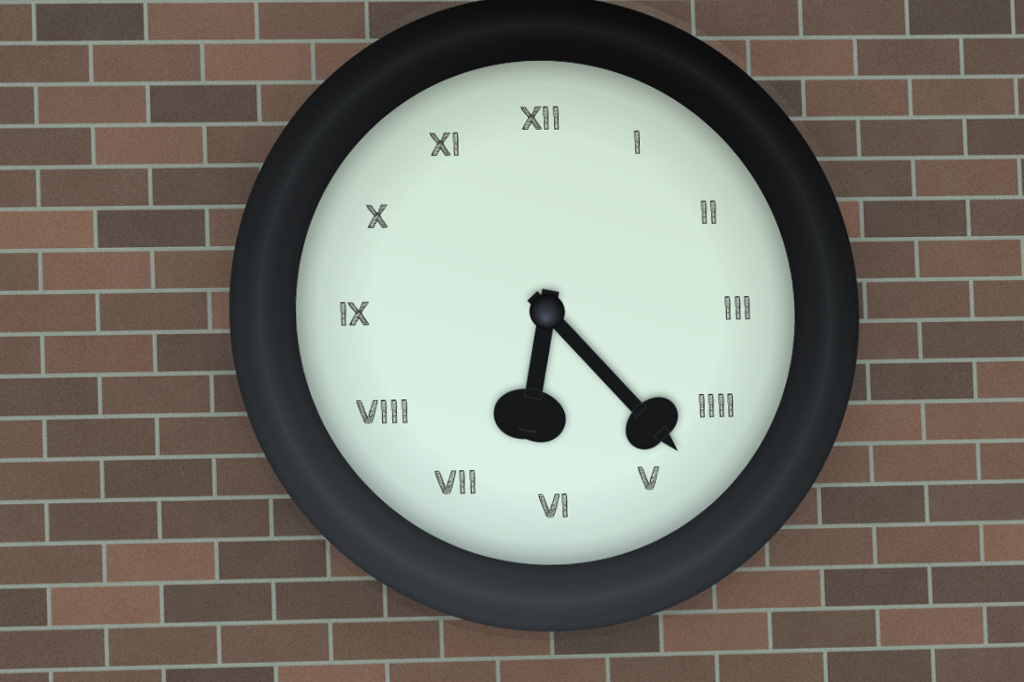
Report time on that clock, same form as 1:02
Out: 6:23
